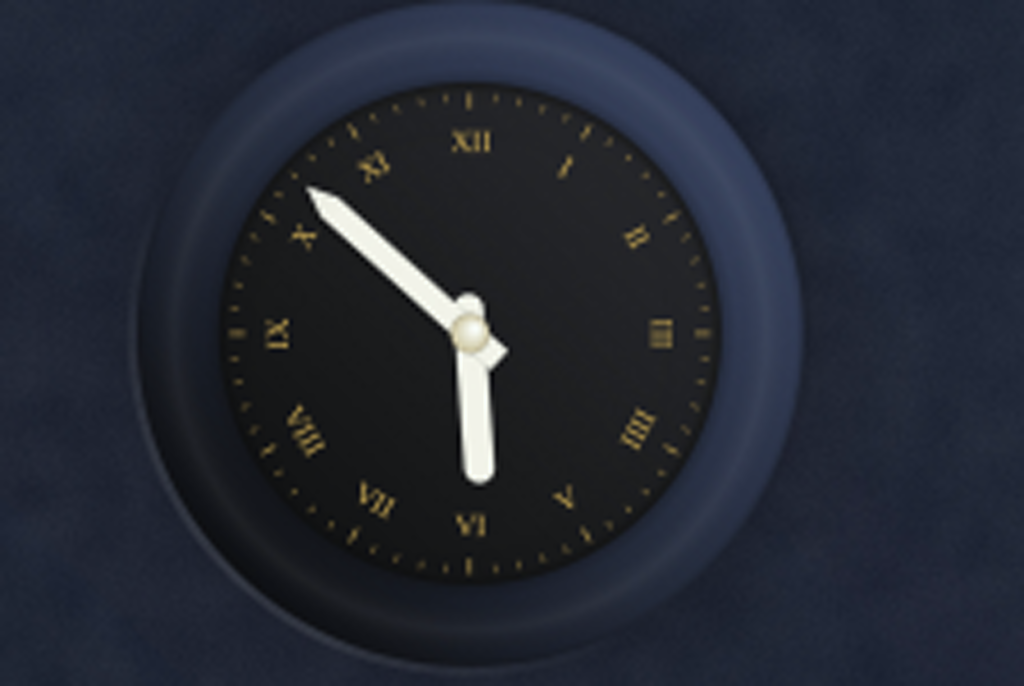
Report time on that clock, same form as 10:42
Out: 5:52
